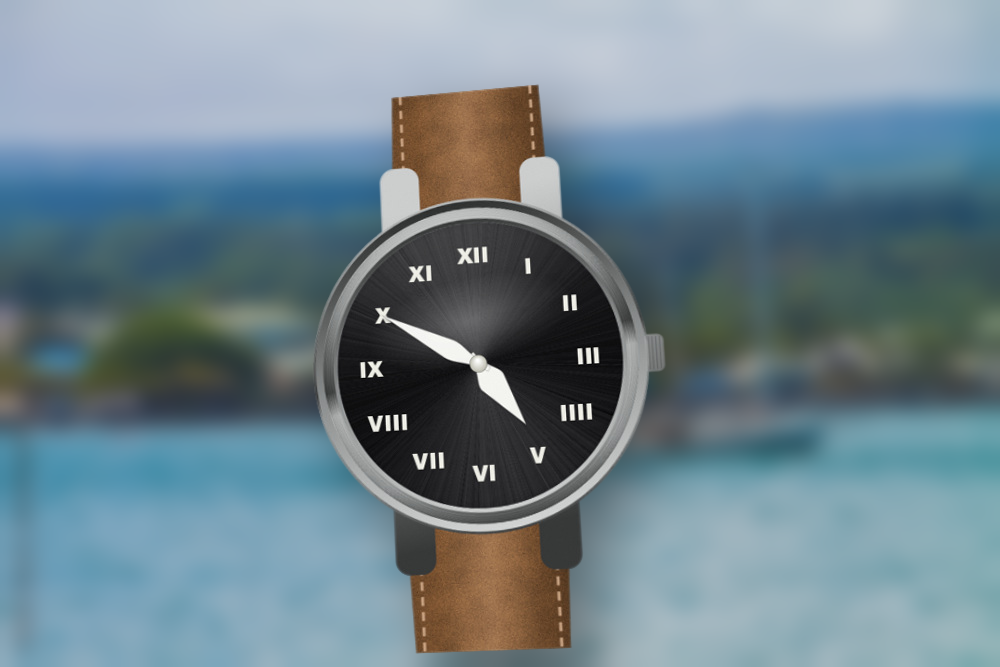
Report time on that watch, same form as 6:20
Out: 4:50
